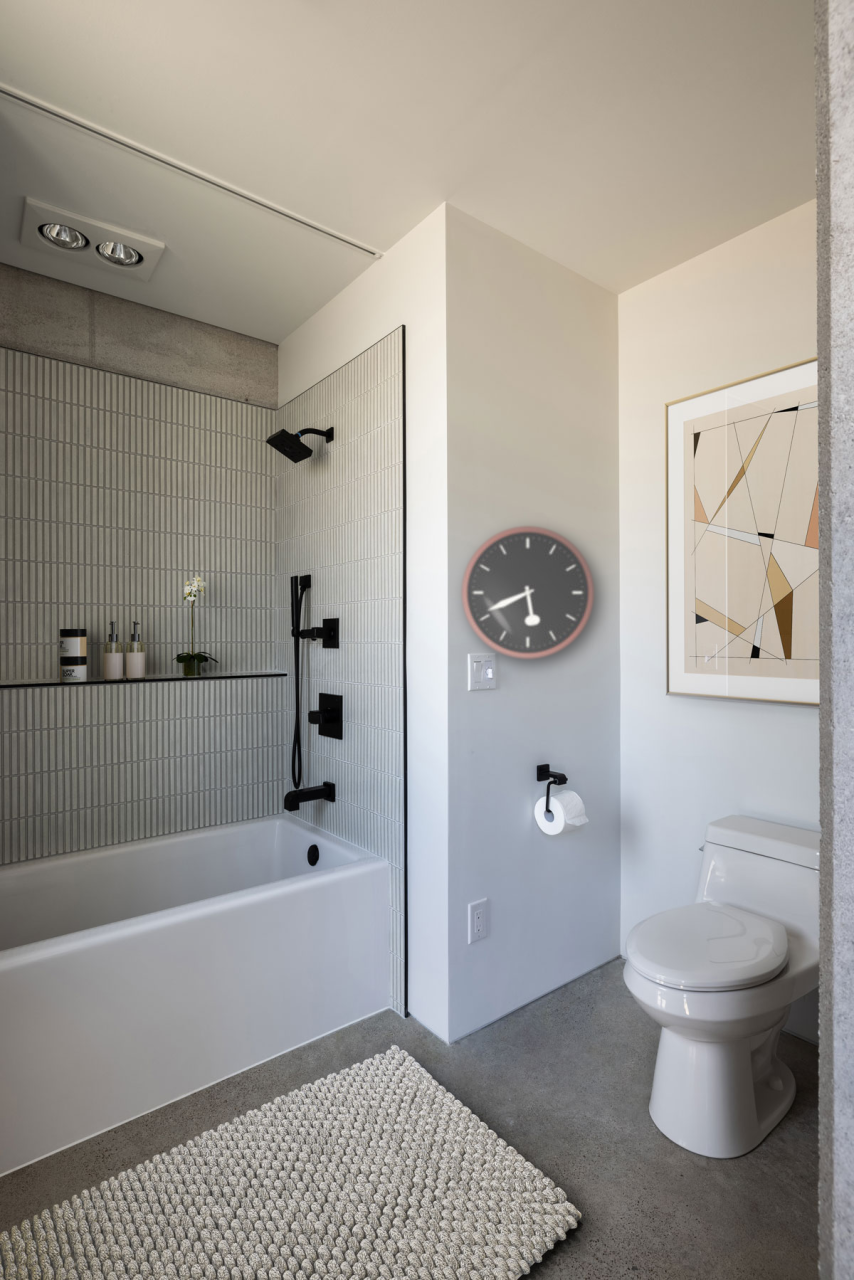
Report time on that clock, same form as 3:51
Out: 5:41
